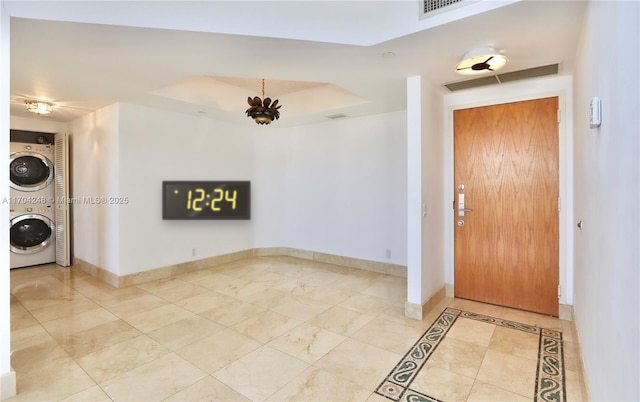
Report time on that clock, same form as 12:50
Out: 12:24
